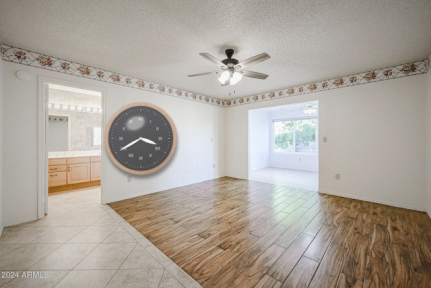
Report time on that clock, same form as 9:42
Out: 3:40
